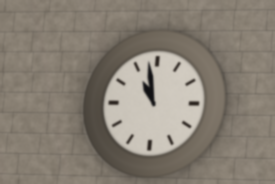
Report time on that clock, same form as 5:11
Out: 10:58
